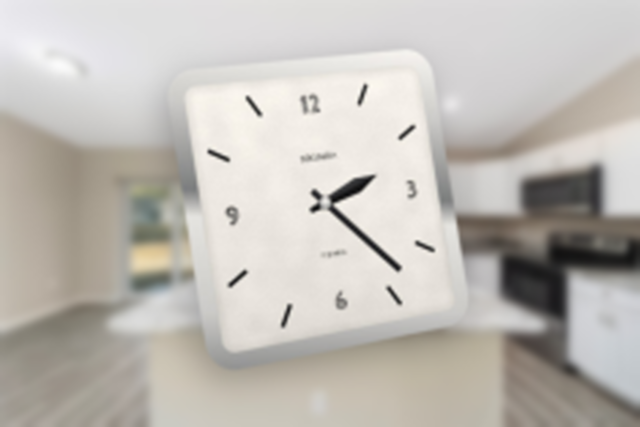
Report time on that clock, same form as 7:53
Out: 2:23
